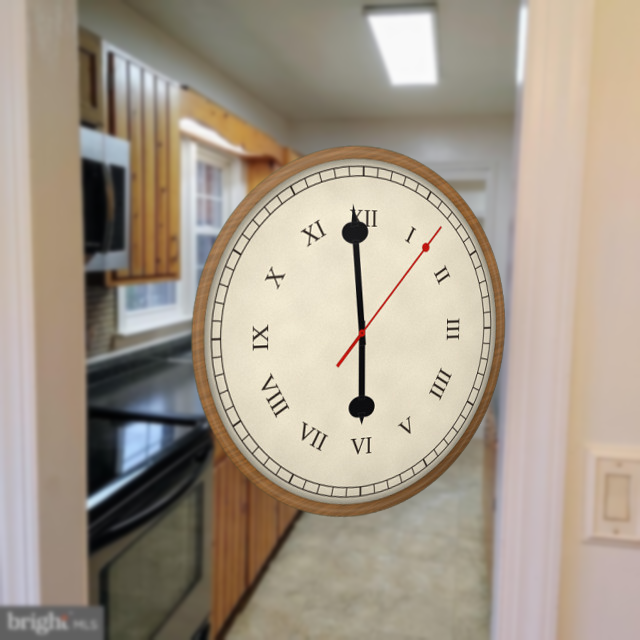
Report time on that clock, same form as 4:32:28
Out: 5:59:07
